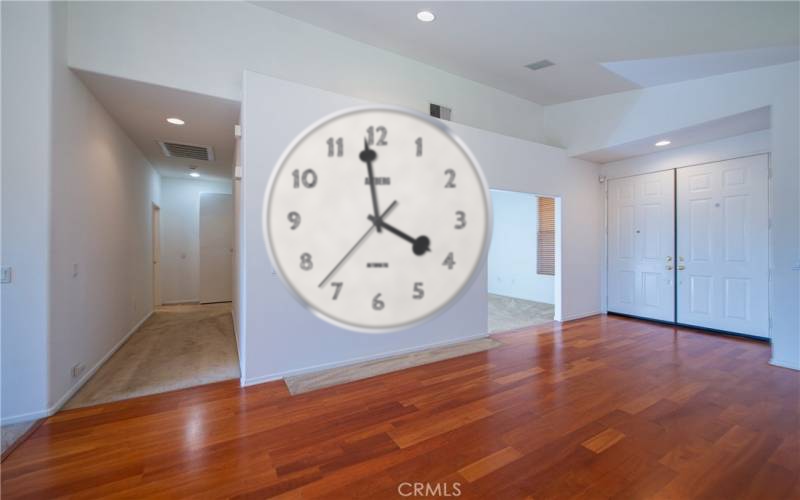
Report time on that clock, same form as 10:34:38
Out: 3:58:37
